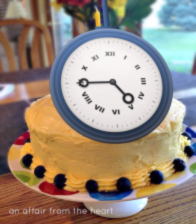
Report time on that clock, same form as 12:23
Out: 4:45
